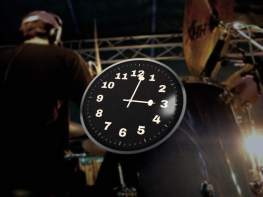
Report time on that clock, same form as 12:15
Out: 3:02
